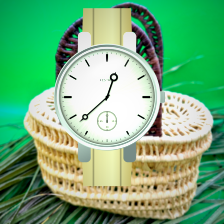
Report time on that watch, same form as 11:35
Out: 12:38
